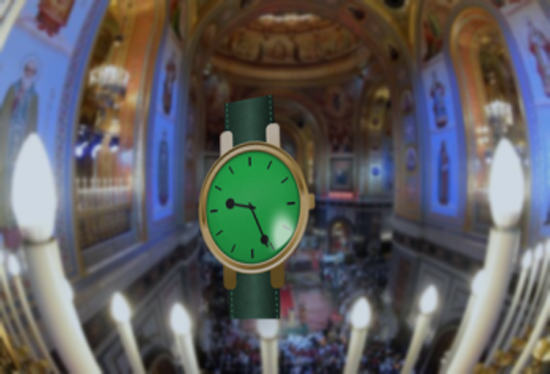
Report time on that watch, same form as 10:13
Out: 9:26
